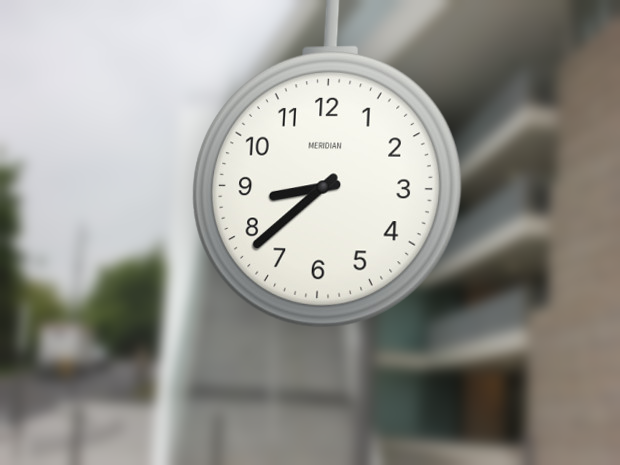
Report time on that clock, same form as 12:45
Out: 8:38
